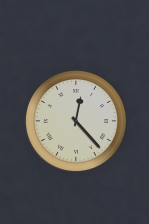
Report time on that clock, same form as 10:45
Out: 12:23
